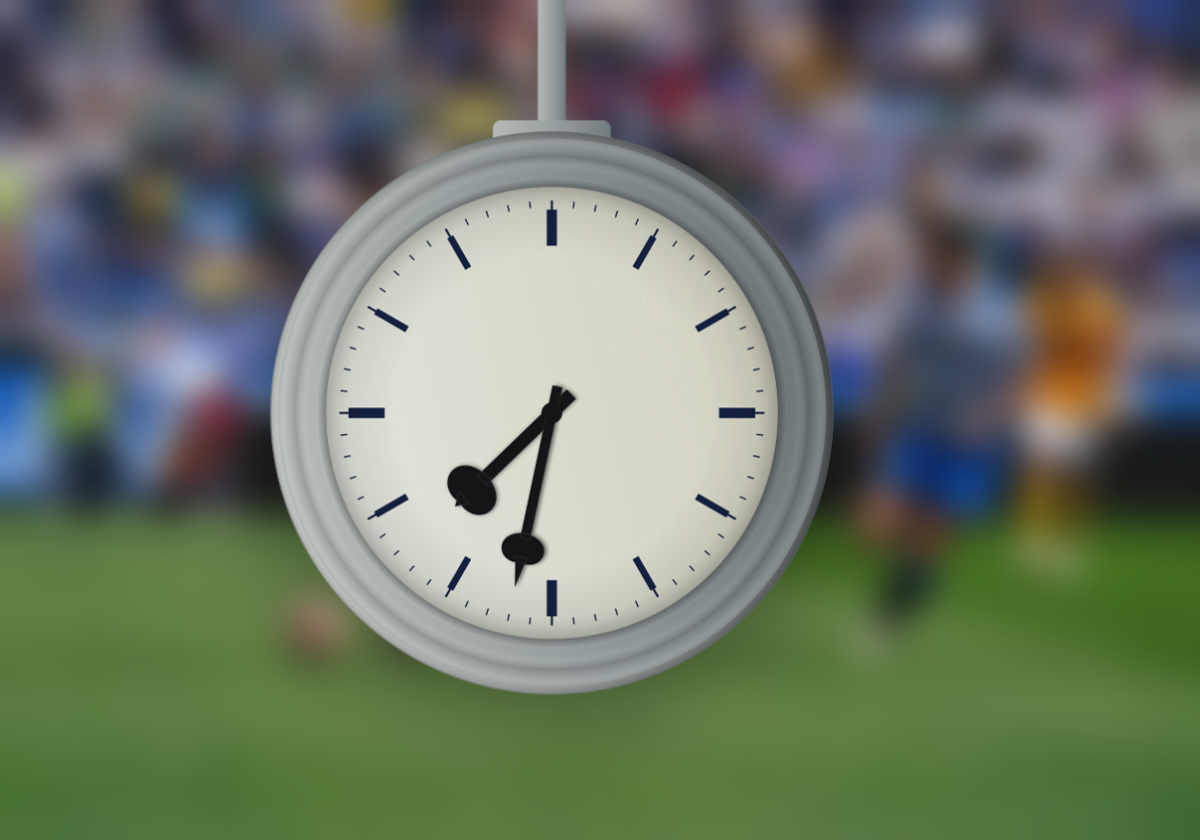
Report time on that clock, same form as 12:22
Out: 7:32
